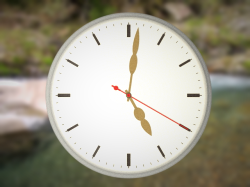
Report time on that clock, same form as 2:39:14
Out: 5:01:20
